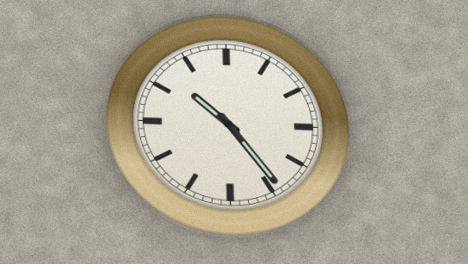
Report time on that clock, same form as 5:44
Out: 10:24
